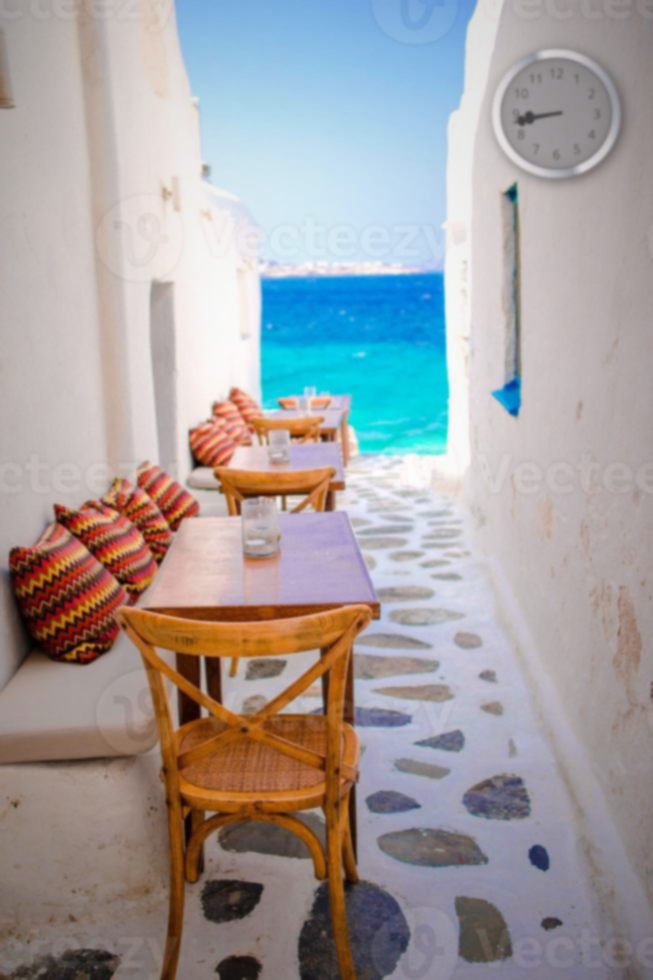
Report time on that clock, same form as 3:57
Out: 8:43
